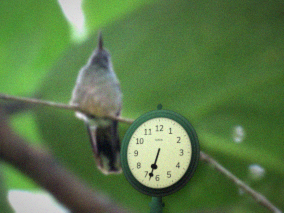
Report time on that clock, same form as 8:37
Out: 6:33
